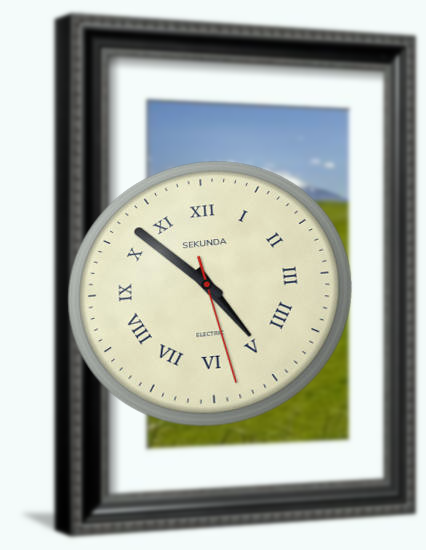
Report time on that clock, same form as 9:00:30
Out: 4:52:28
